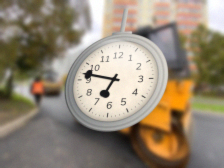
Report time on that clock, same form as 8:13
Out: 6:47
